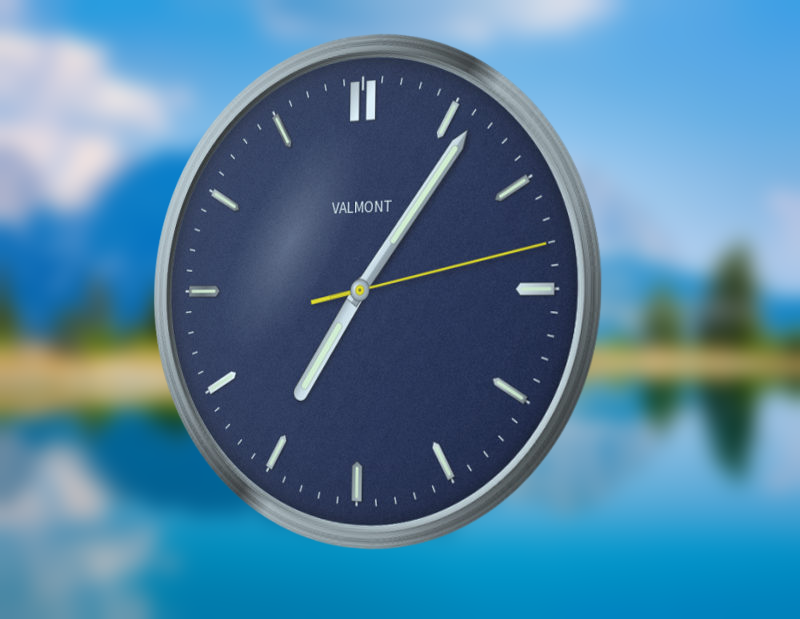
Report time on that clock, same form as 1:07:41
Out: 7:06:13
